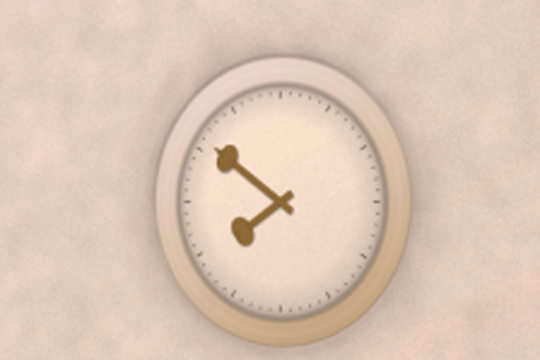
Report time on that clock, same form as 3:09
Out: 7:51
